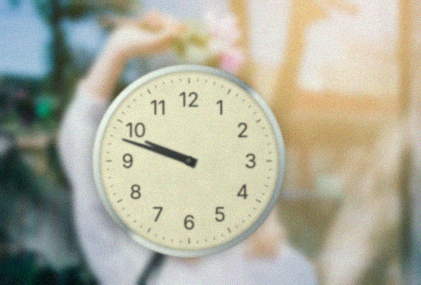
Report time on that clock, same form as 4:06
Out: 9:48
